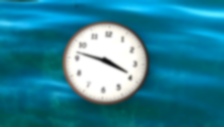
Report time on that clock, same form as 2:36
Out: 3:47
